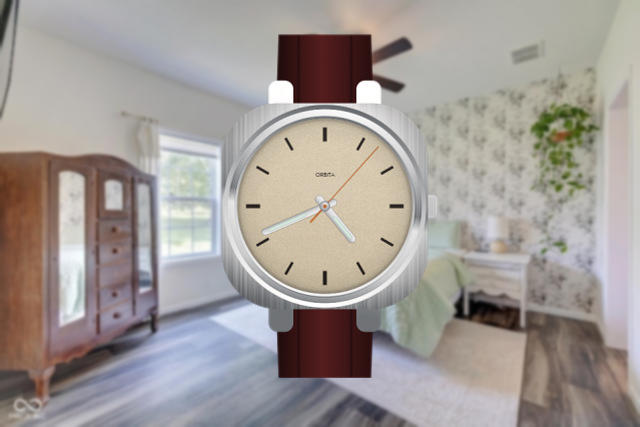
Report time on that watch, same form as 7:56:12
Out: 4:41:07
